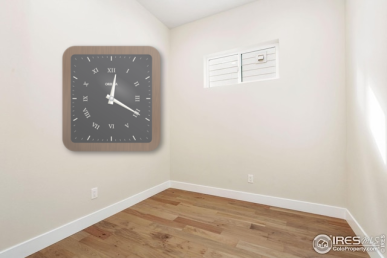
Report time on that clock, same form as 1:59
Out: 12:20
